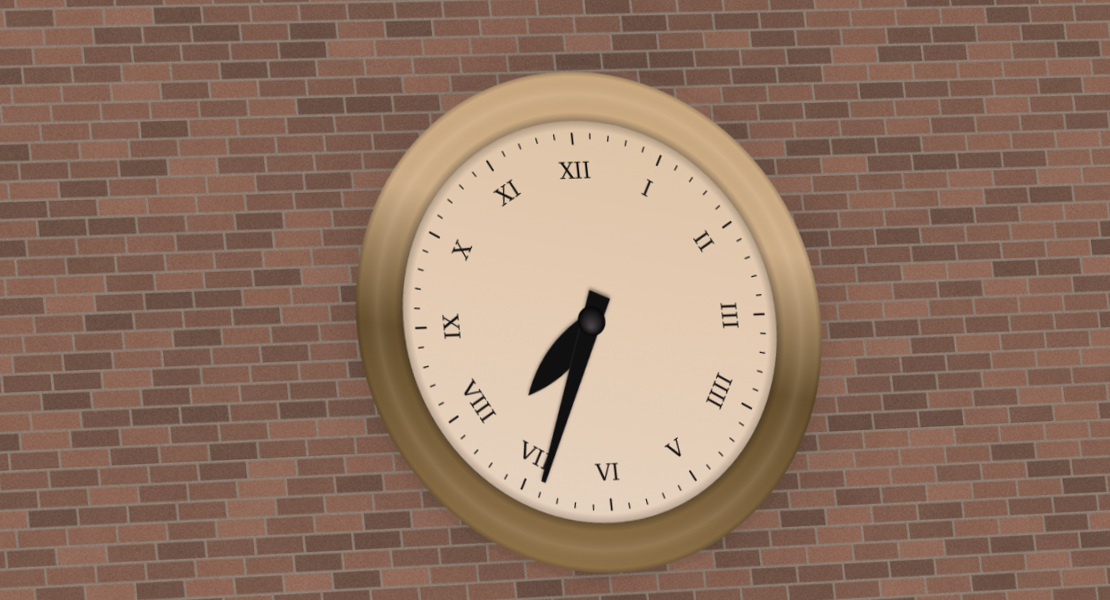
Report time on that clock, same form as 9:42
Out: 7:34
